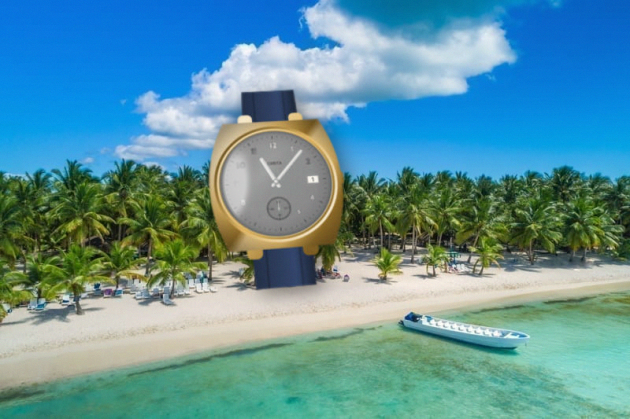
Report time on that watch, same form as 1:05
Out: 11:07
